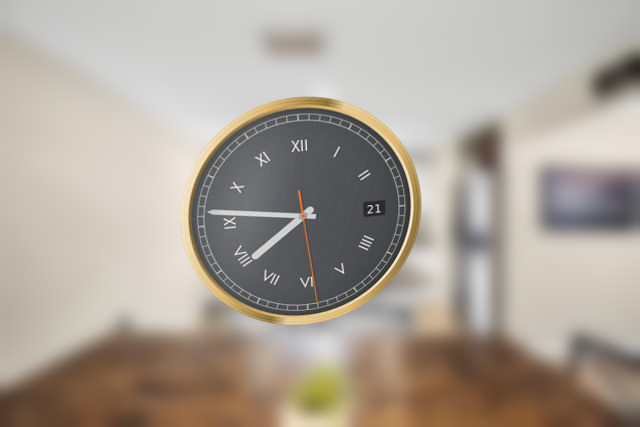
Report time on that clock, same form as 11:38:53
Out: 7:46:29
